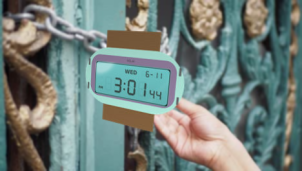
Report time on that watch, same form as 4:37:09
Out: 3:01:44
